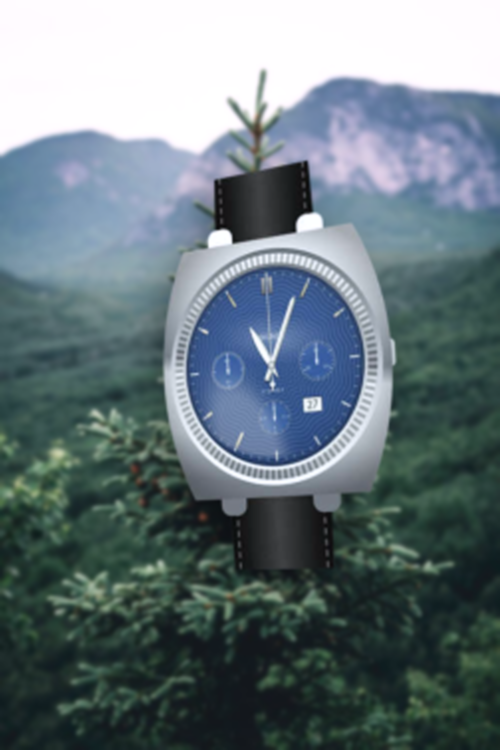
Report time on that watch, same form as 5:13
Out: 11:04
